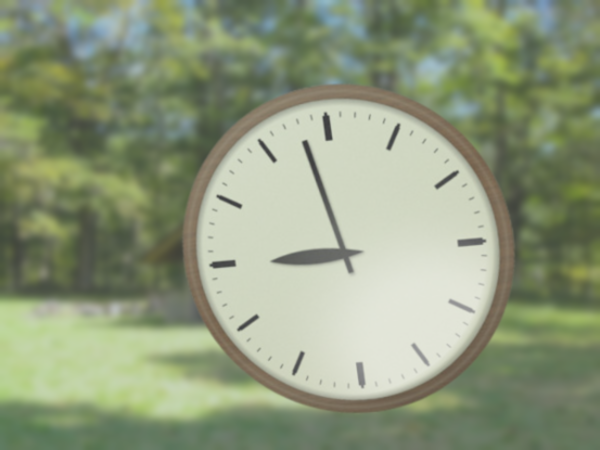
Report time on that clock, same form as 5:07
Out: 8:58
